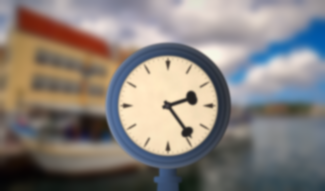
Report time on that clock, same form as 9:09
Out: 2:24
